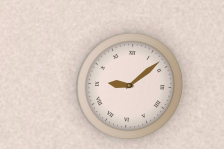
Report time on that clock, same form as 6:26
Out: 9:08
